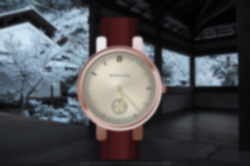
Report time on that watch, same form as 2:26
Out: 5:23
